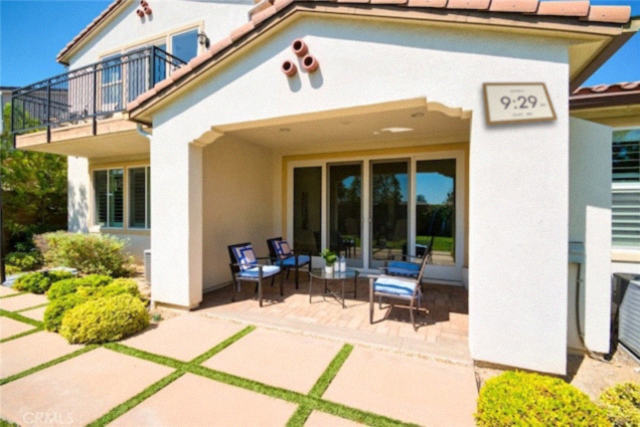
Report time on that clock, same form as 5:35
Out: 9:29
